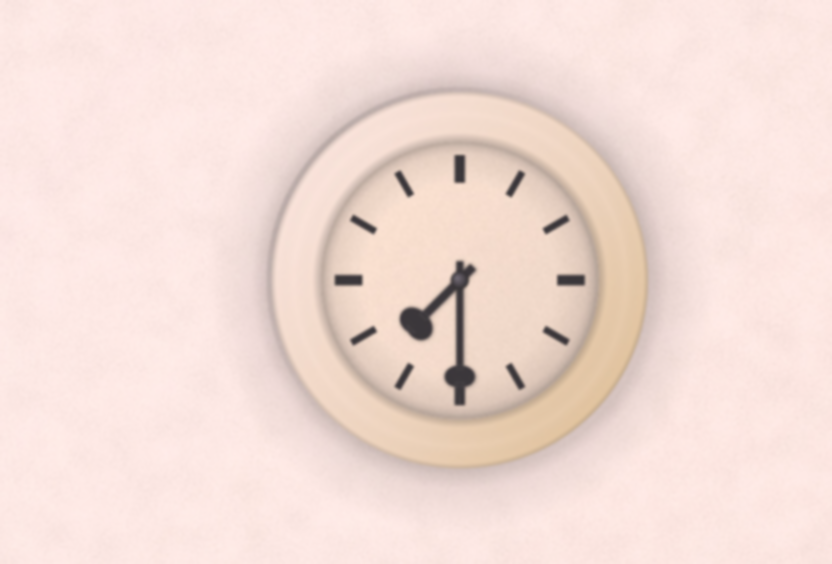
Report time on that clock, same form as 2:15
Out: 7:30
